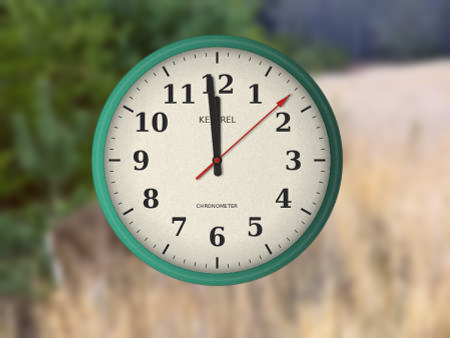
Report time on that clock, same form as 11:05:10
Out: 11:59:08
